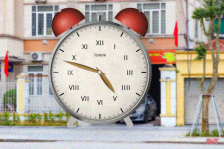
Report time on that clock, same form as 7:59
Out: 4:48
